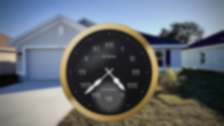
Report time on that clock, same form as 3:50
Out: 4:38
